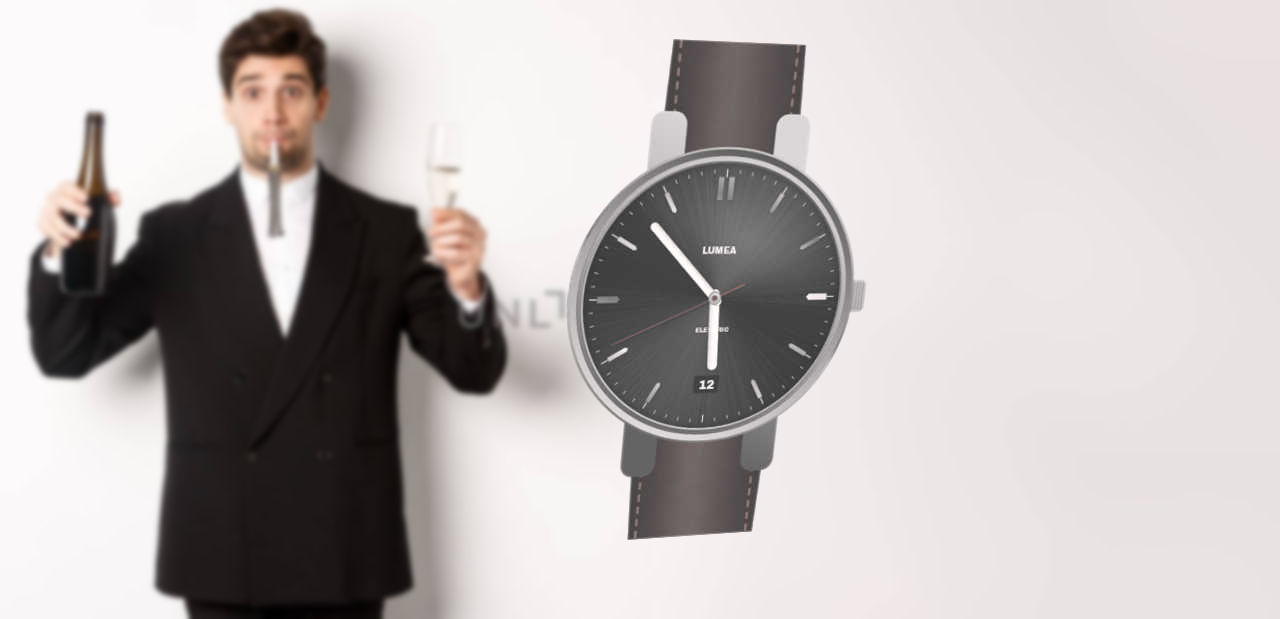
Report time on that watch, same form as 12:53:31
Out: 5:52:41
